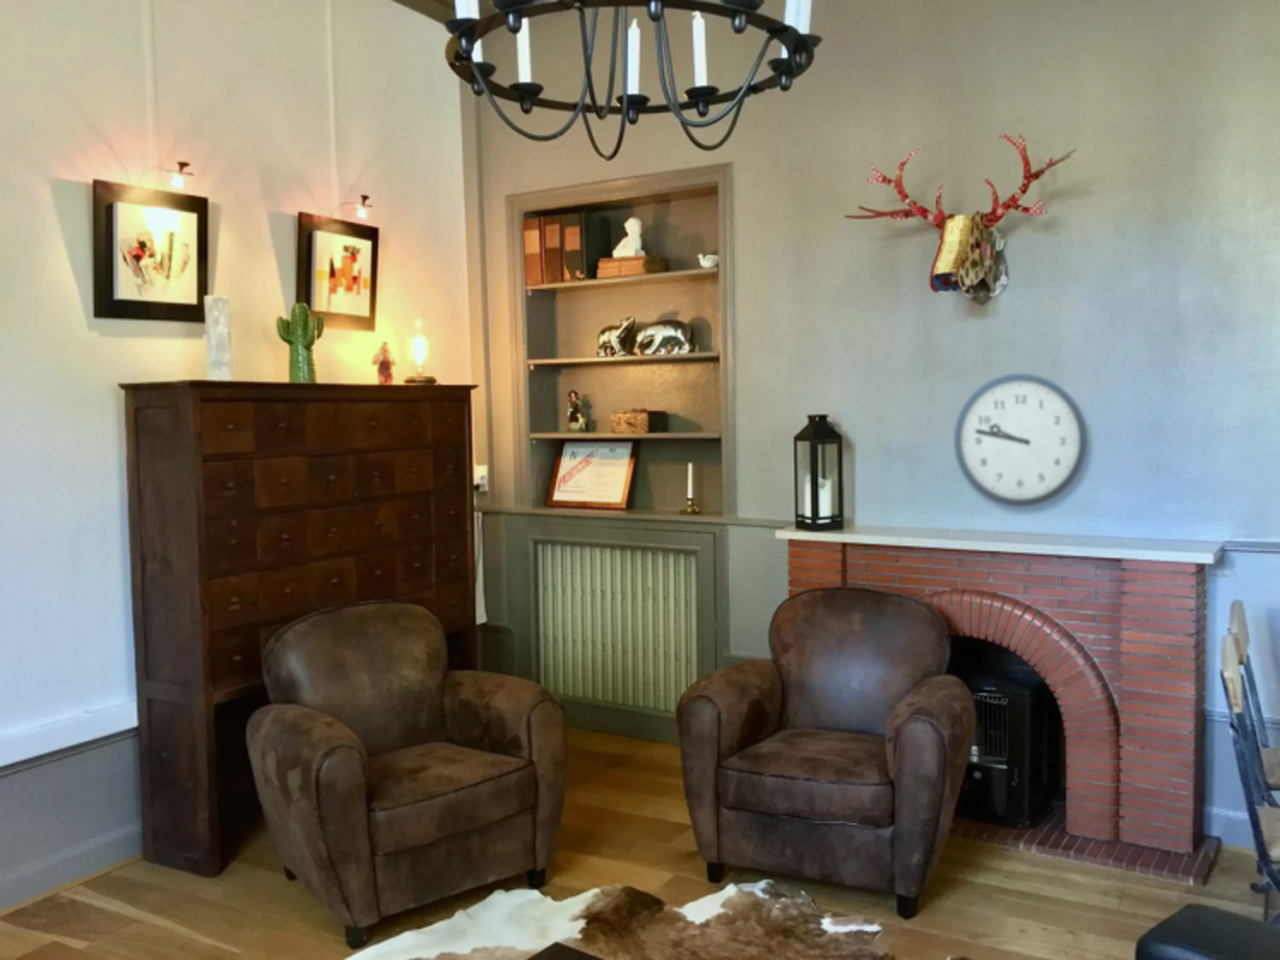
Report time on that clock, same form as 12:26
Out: 9:47
